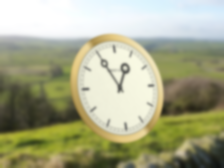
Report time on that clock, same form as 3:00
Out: 12:55
